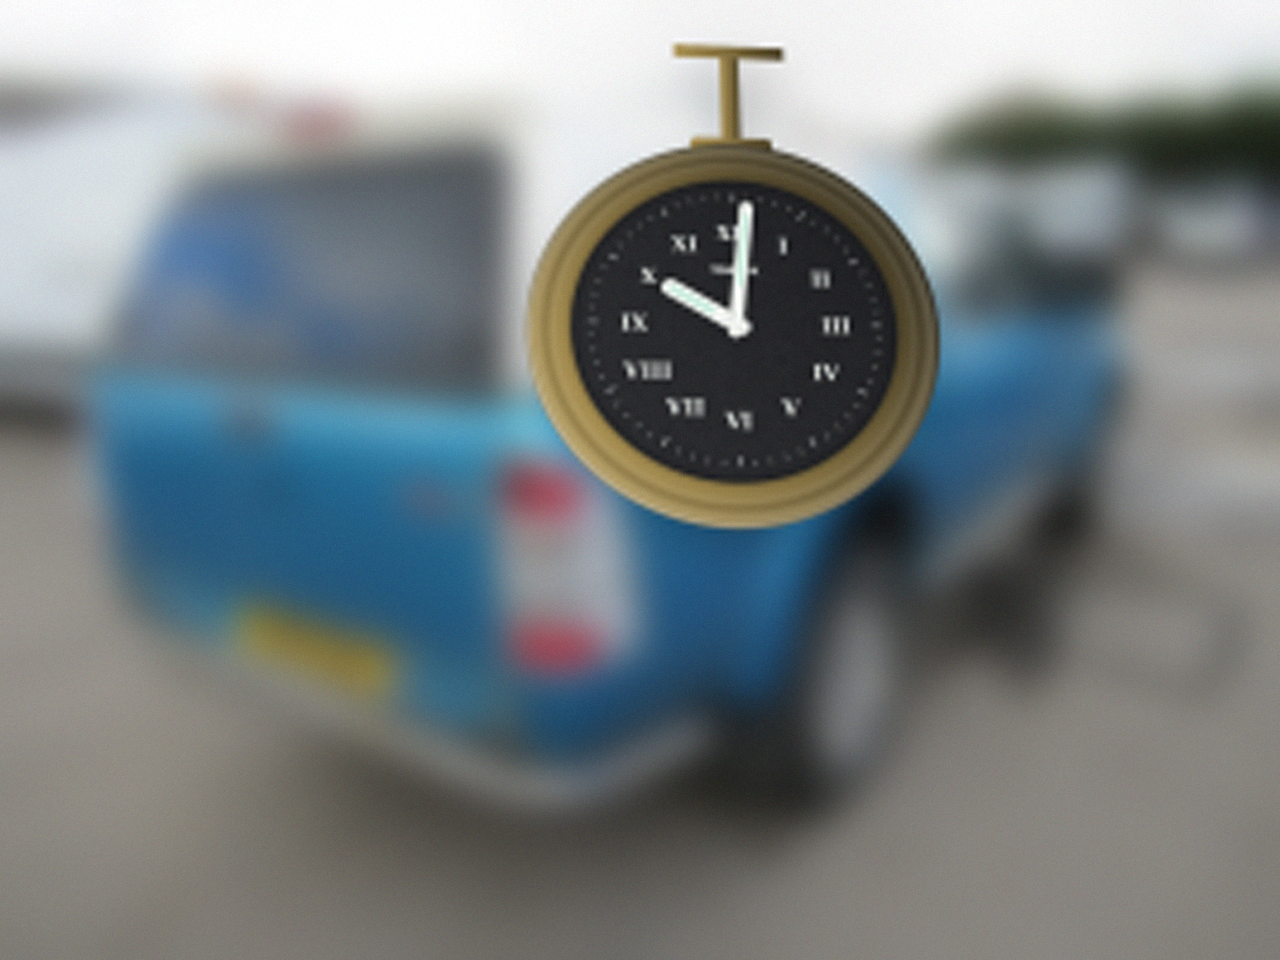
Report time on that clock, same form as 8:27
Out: 10:01
